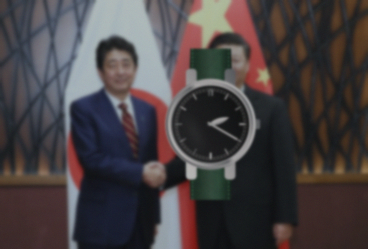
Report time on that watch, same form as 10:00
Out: 2:20
